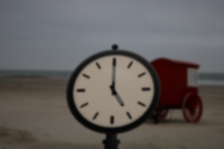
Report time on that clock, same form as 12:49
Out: 5:00
